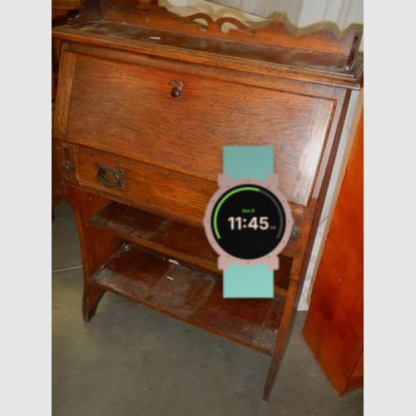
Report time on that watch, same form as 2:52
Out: 11:45
